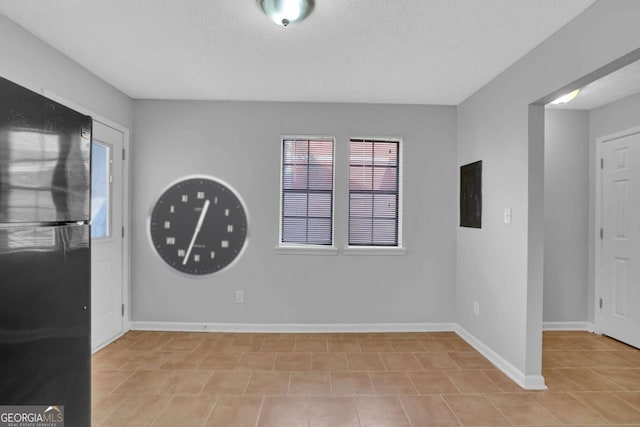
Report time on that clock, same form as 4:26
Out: 12:33
